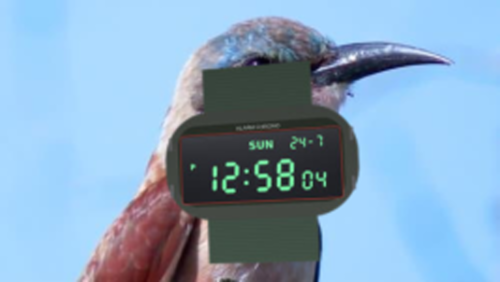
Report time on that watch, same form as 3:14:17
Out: 12:58:04
